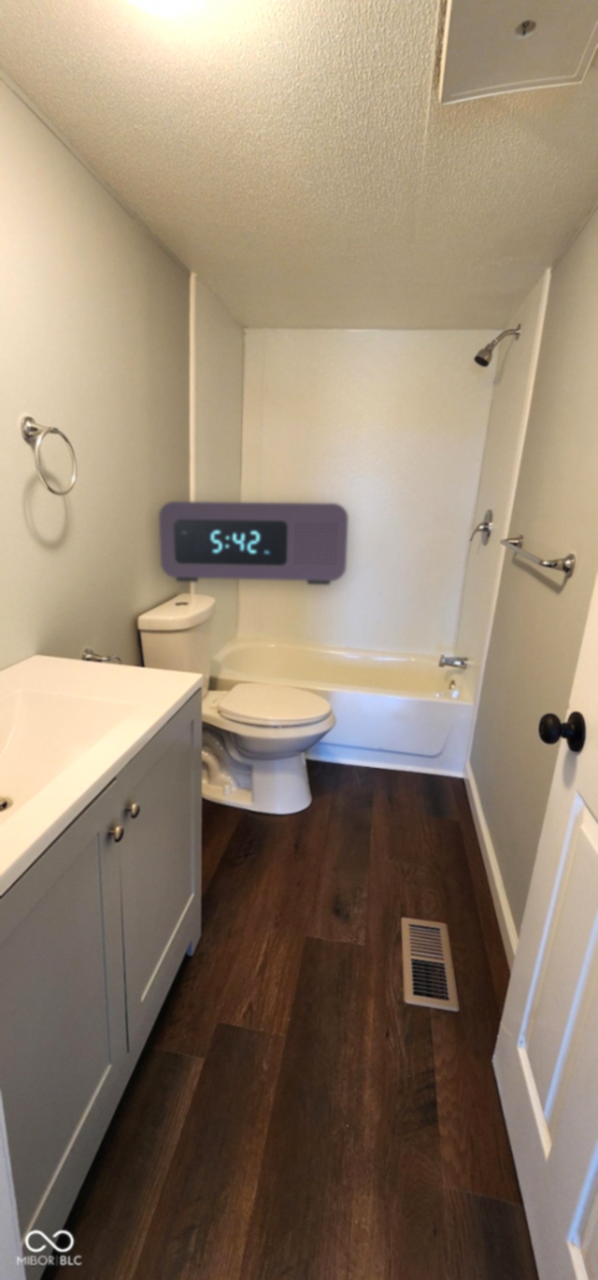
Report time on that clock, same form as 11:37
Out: 5:42
